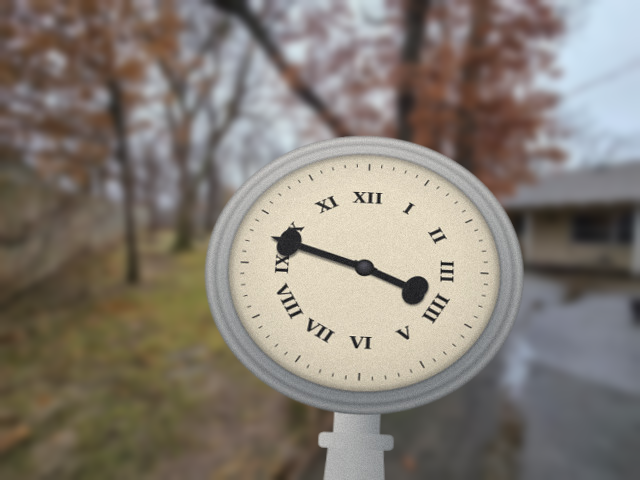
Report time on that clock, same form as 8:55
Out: 3:48
